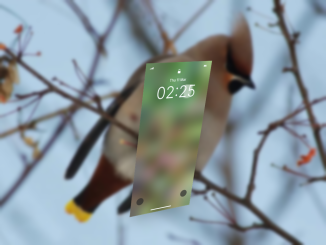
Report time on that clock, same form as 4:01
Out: 2:25
